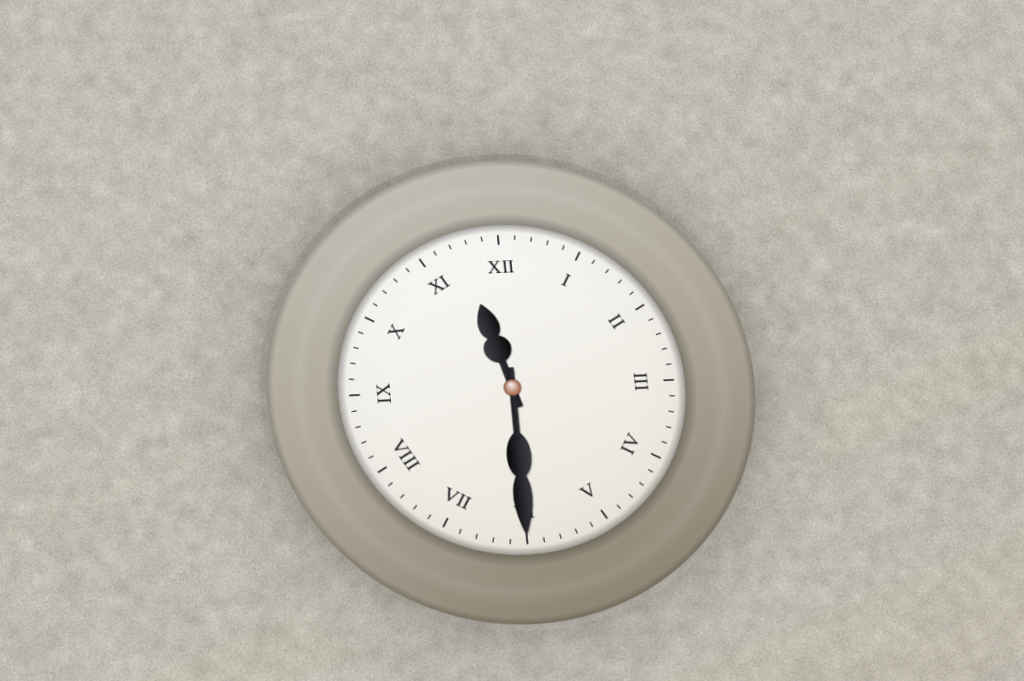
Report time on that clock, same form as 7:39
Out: 11:30
